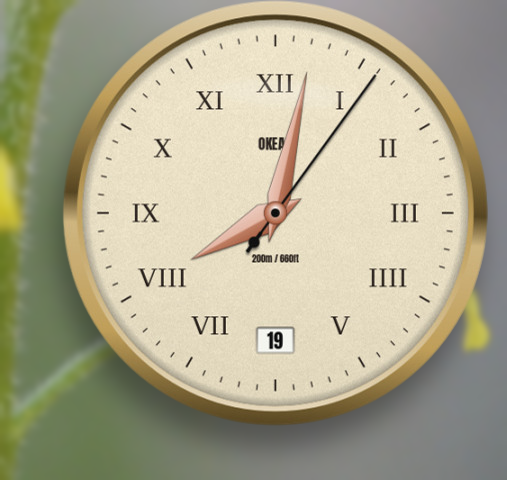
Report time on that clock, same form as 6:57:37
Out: 8:02:06
